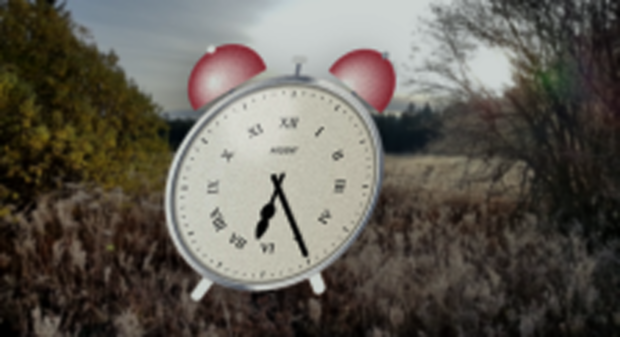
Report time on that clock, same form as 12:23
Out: 6:25
